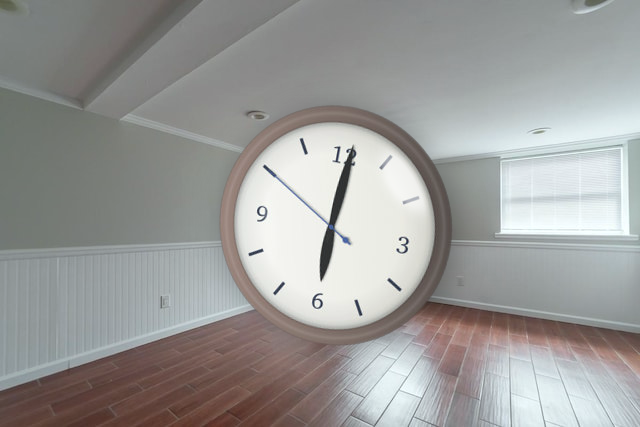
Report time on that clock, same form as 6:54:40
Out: 6:00:50
